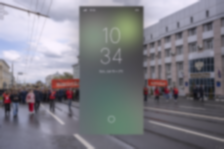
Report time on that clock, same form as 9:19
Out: 10:34
